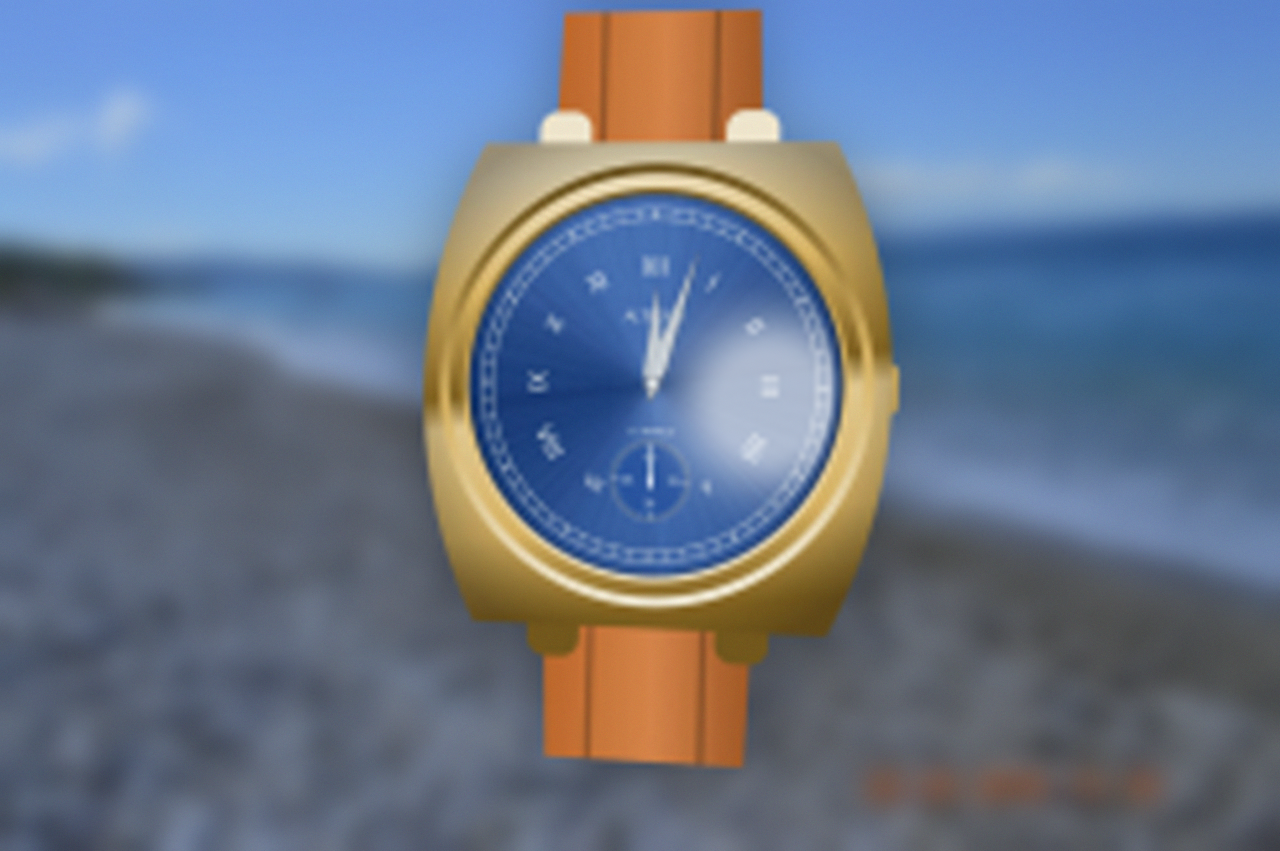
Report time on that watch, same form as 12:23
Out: 12:03
